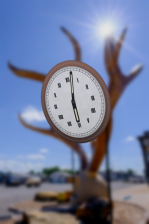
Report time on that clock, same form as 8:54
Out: 6:02
